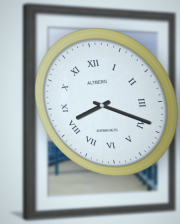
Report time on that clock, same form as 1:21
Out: 8:19
